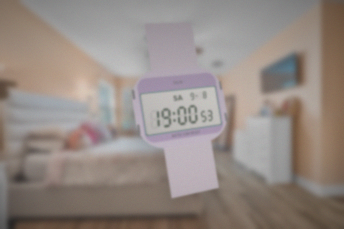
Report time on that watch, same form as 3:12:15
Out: 19:00:53
